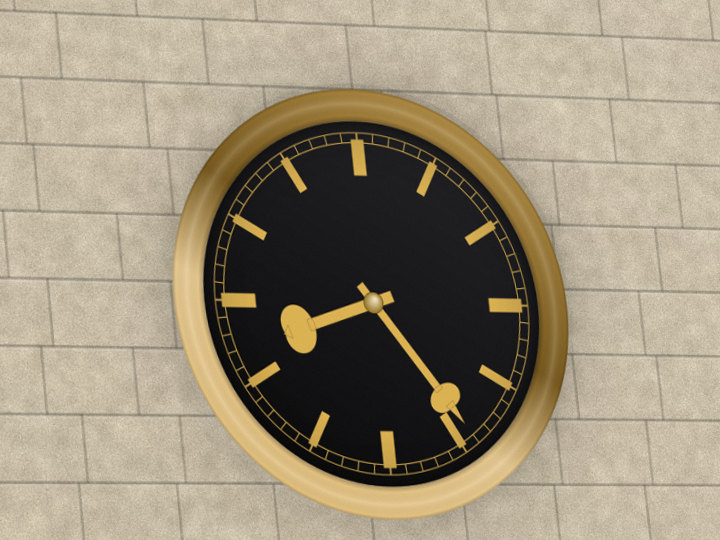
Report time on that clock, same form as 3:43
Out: 8:24
